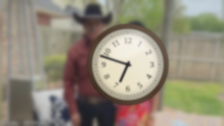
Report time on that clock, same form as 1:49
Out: 6:48
